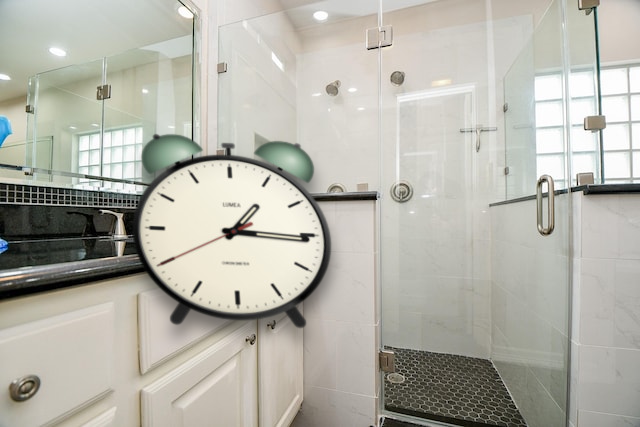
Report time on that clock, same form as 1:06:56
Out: 1:15:40
